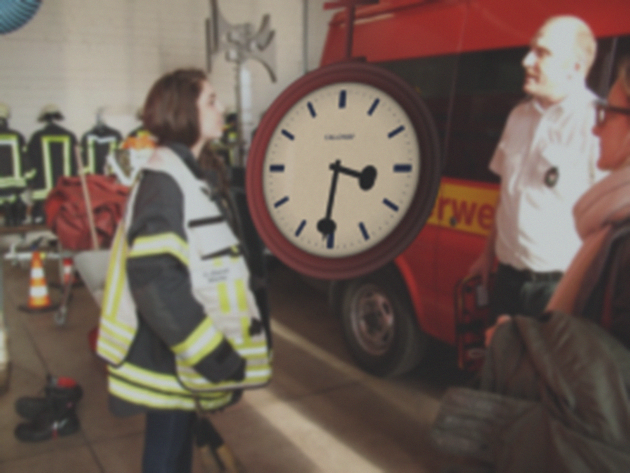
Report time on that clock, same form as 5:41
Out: 3:31
